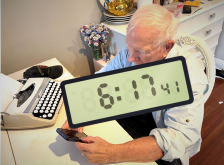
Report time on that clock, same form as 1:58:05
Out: 6:17:41
